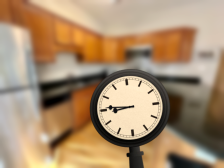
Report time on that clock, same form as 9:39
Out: 8:46
